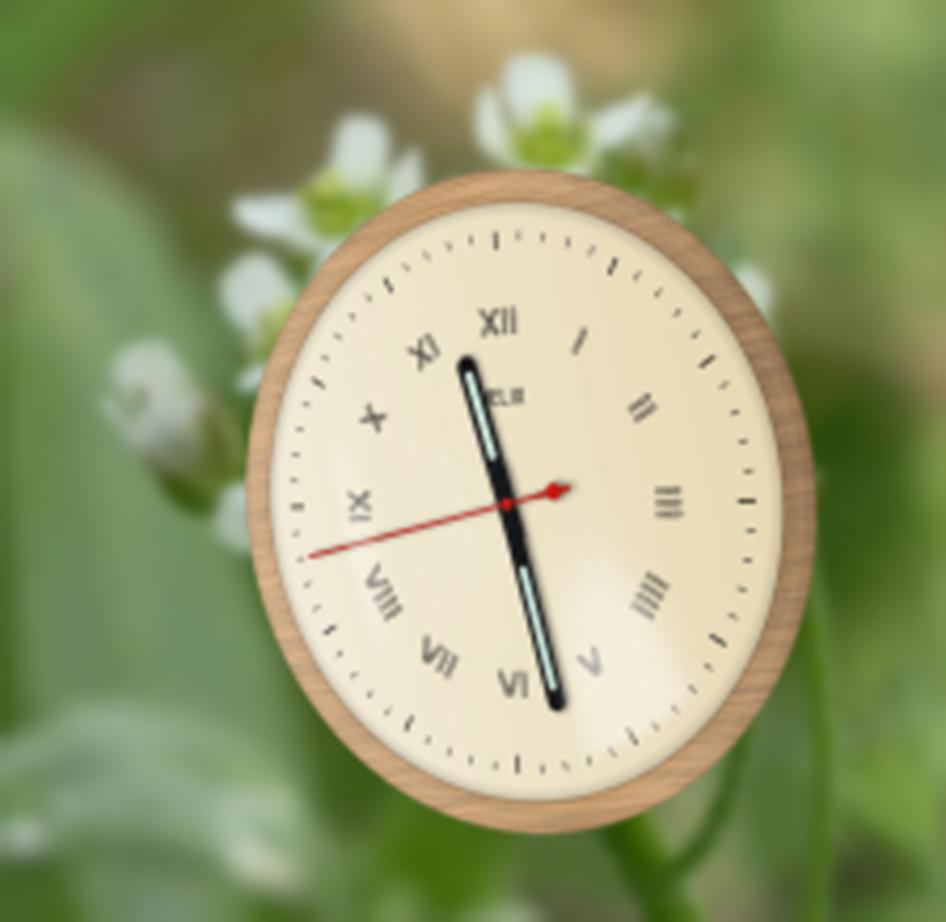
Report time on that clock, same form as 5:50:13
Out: 11:27:43
